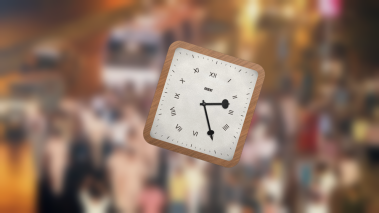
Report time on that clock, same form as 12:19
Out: 2:25
